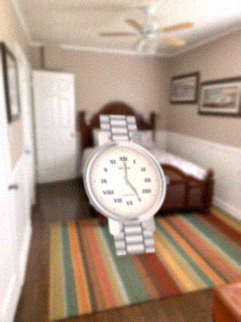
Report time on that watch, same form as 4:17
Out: 5:00
